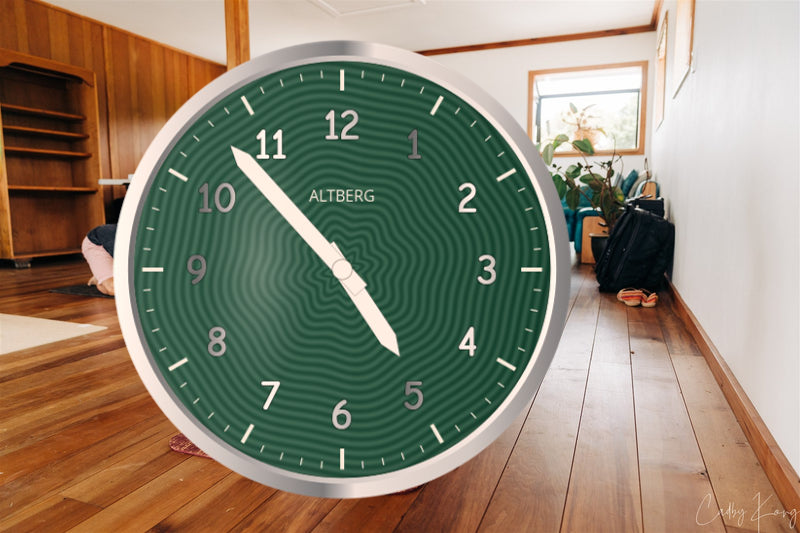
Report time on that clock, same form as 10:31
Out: 4:53
